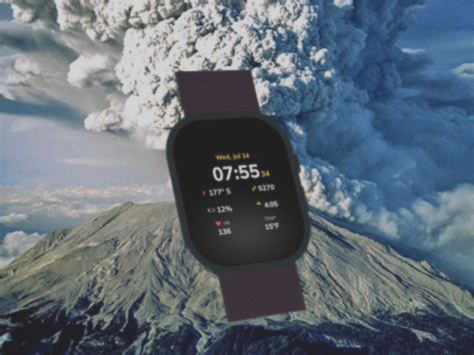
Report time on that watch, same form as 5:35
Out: 7:55
